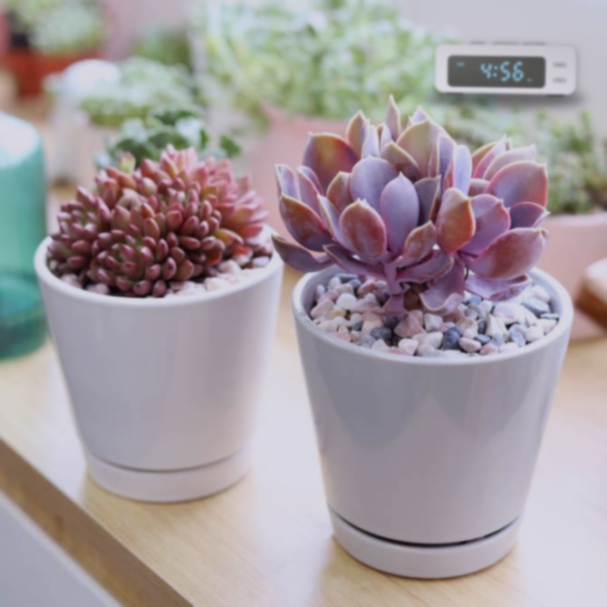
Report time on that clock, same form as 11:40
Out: 4:56
